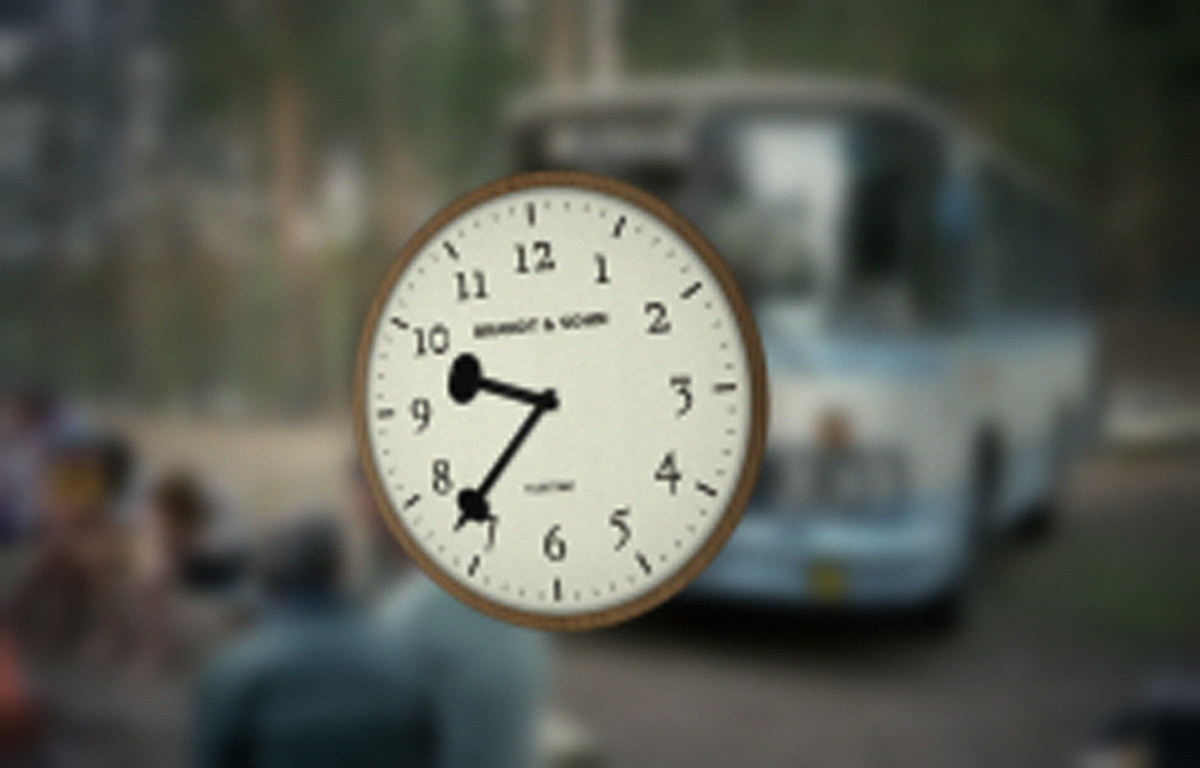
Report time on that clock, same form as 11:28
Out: 9:37
